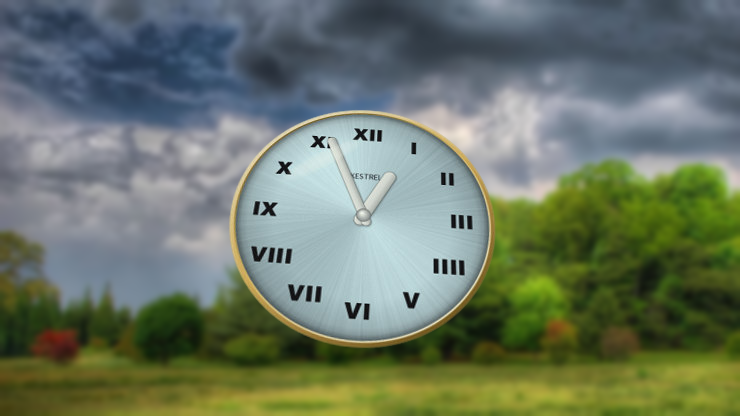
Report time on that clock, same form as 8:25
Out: 12:56
